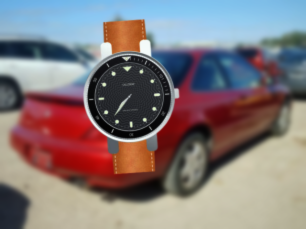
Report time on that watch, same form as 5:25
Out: 7:37
